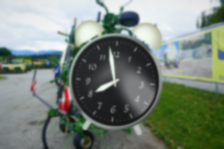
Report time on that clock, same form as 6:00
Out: 7:58
